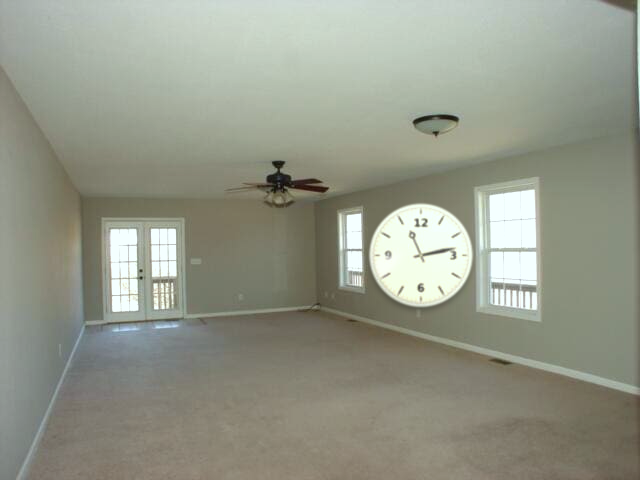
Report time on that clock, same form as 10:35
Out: 11:13
